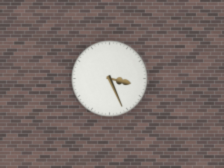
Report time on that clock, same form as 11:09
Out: 3:26
